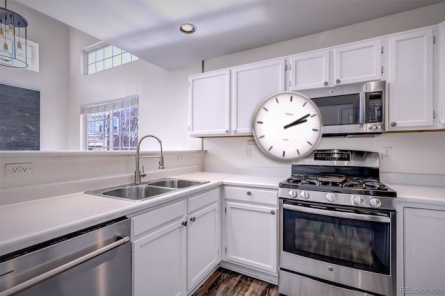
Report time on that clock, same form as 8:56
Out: 2:09
